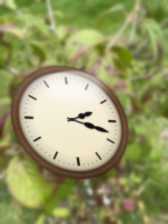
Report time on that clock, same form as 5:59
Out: 2:18
